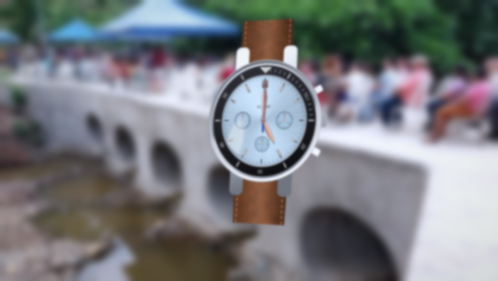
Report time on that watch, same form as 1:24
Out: 5:00
